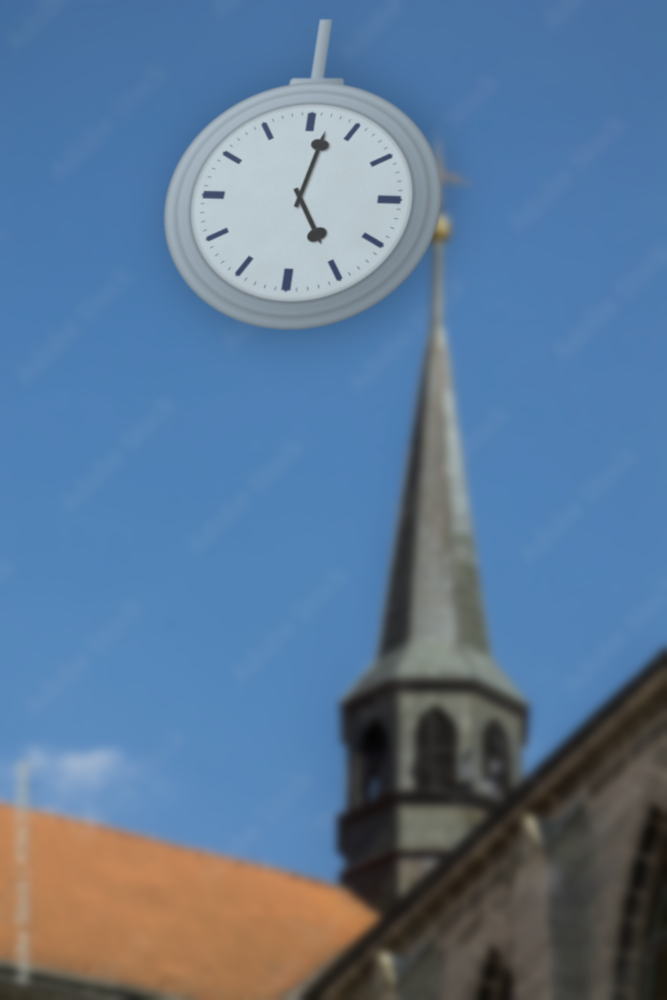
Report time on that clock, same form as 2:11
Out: 5:02
